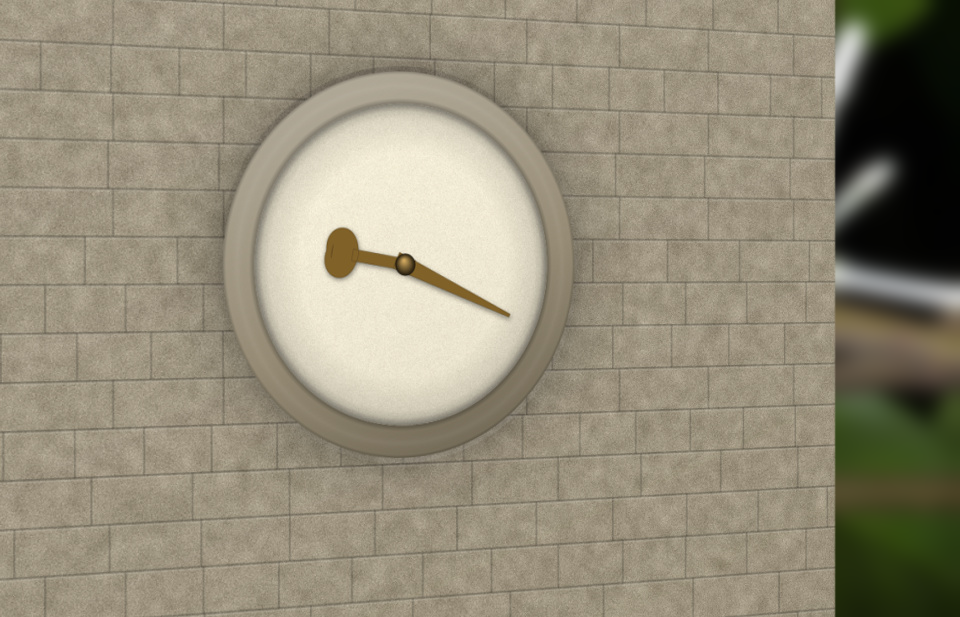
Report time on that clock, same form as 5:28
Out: 9:19
